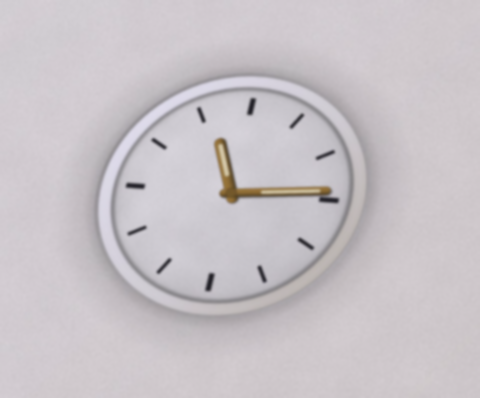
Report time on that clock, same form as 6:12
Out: 11:14
